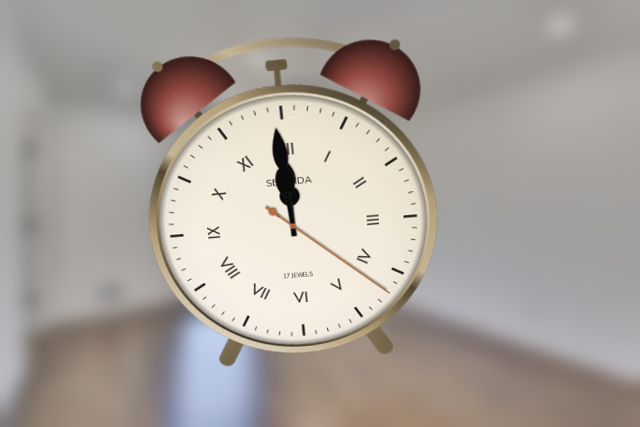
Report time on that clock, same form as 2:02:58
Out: 11:59:22
